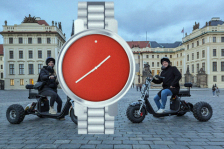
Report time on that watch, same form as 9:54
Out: 1:39
